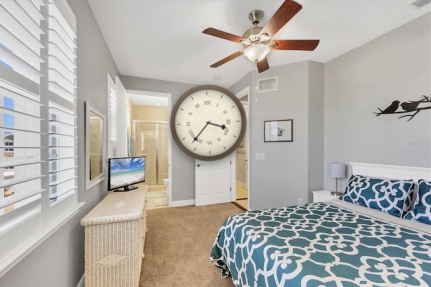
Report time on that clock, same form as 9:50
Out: 3:37
